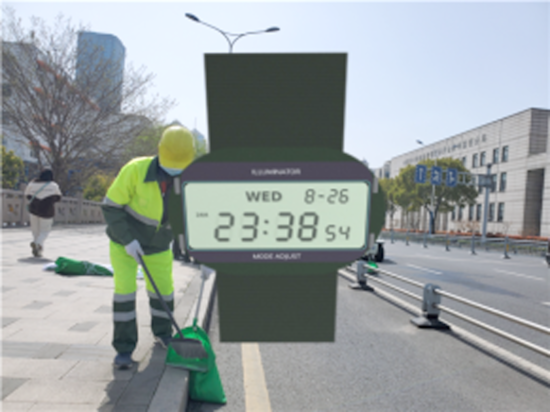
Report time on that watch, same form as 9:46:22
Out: 23:38:54
